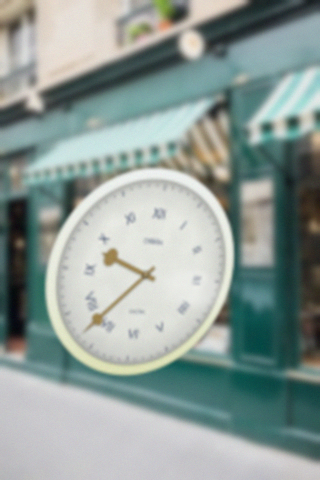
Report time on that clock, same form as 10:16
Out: 9:37
